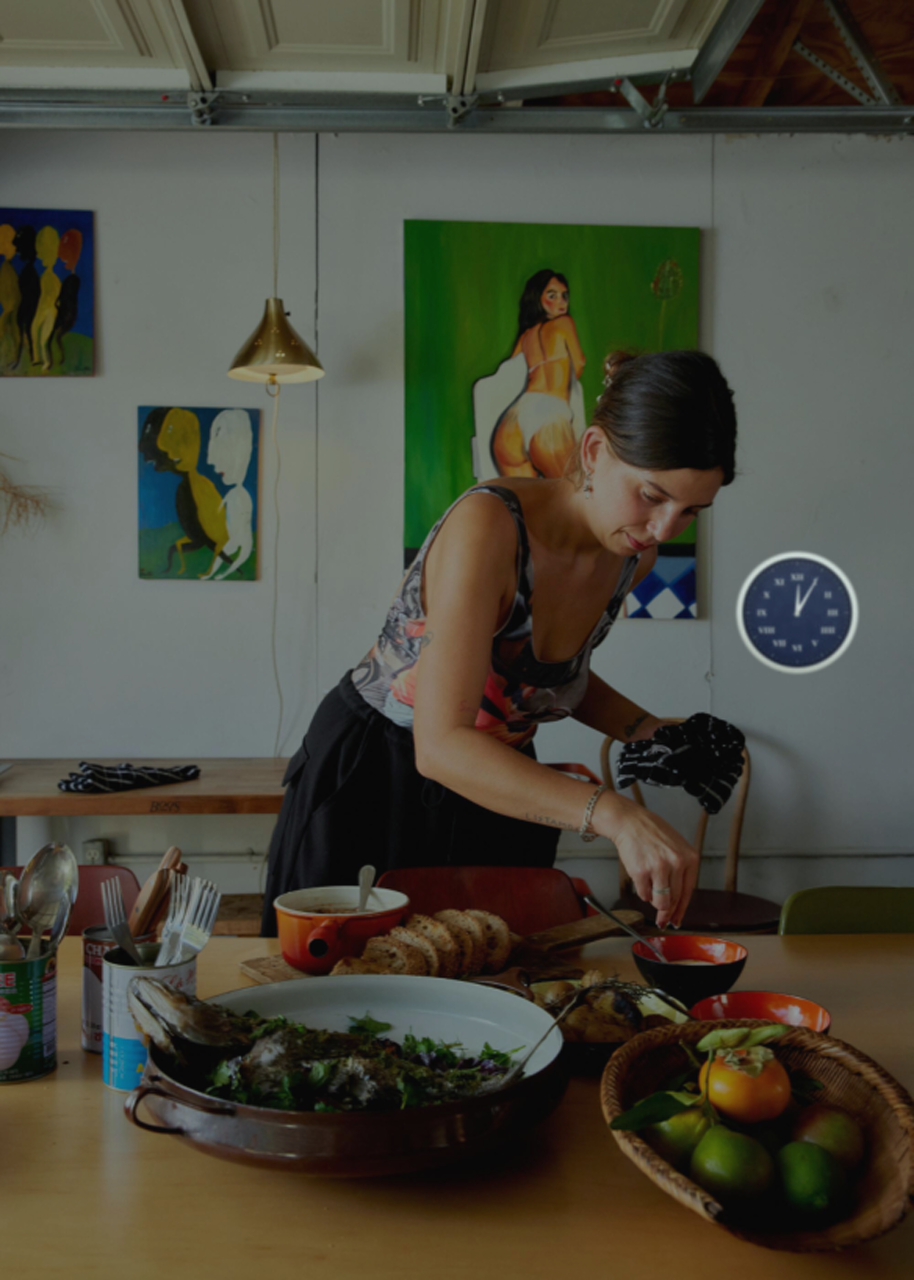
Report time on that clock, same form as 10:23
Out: 12:05
